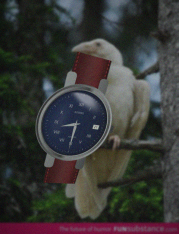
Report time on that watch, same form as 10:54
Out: 8:30
